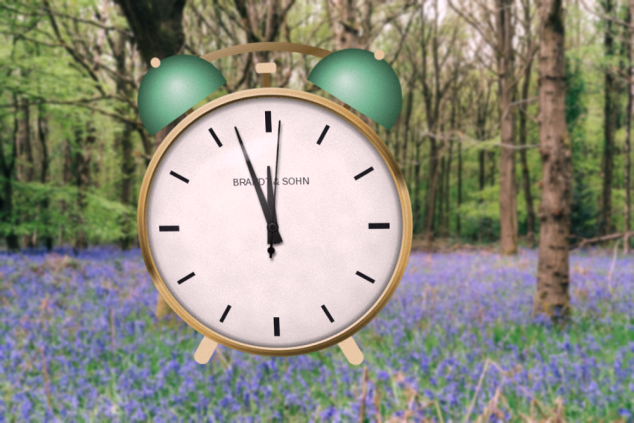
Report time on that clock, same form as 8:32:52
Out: 11:57:01
